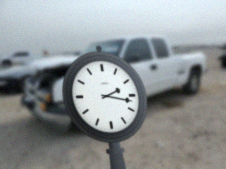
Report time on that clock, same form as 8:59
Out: 2:17
